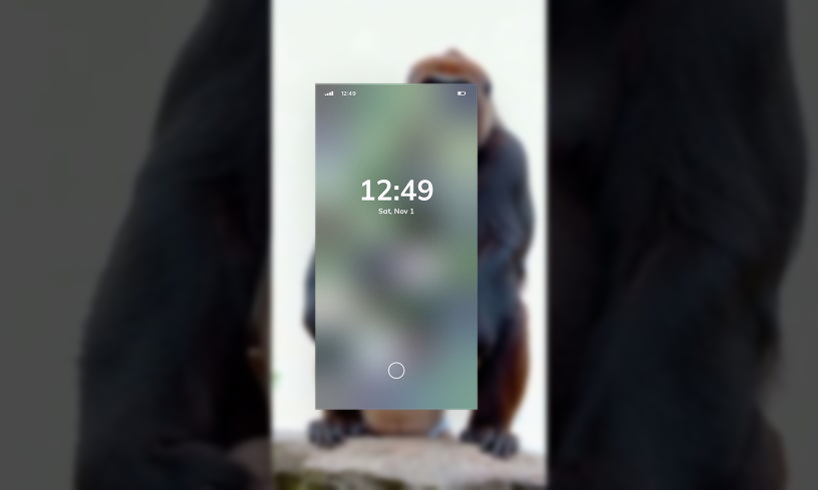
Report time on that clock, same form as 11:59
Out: 12:49
